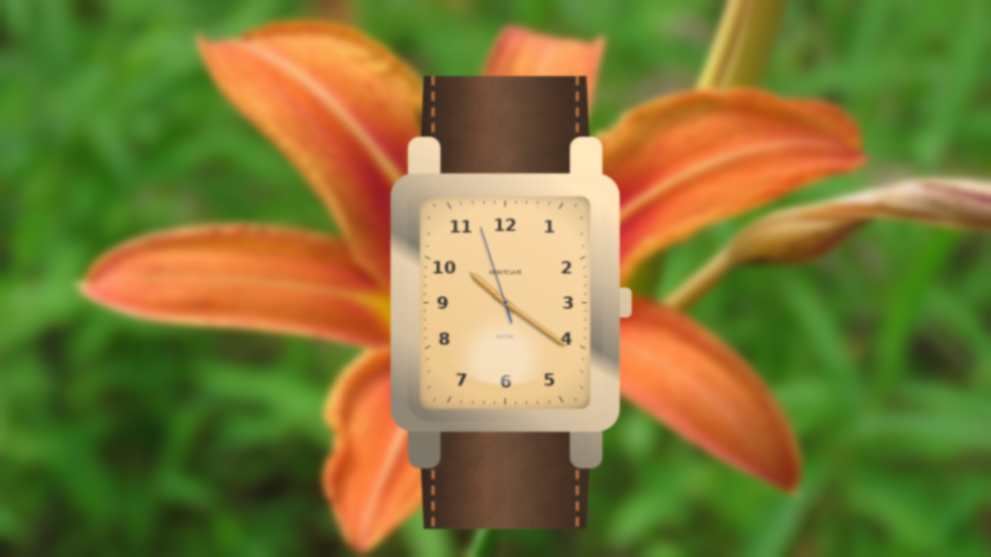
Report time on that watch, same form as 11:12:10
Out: 10:20:57
